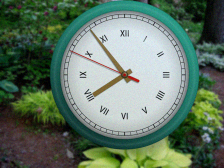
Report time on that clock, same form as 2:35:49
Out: 7:53:49
